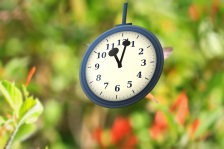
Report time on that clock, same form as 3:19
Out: 11:02
